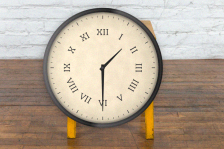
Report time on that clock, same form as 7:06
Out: 1:30
